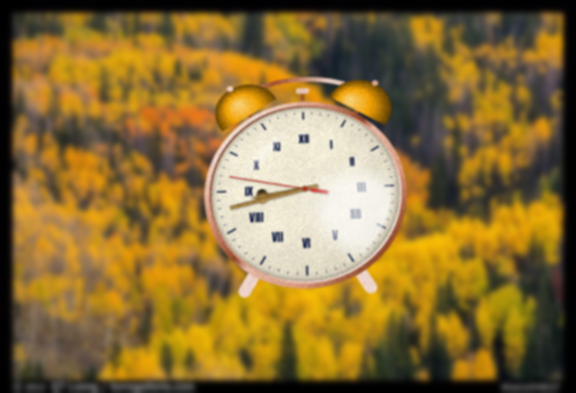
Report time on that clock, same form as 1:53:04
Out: 8:42:47
